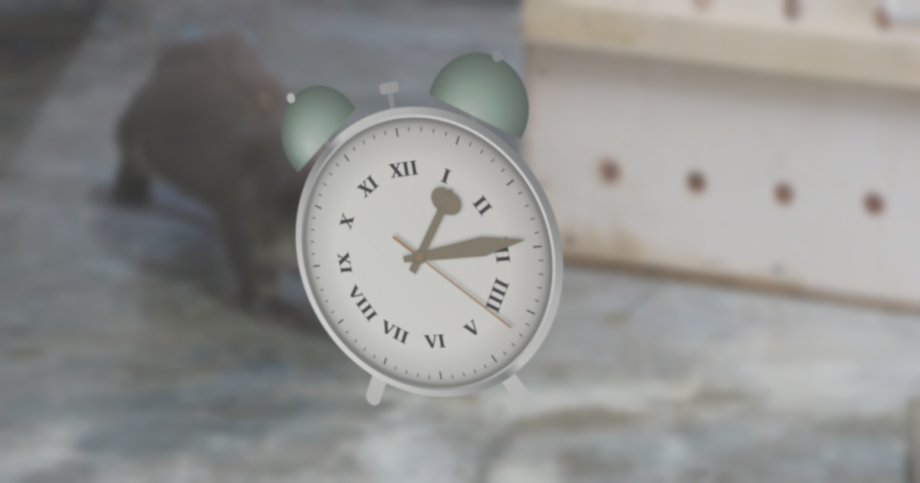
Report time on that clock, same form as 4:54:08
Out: 1:14:22
